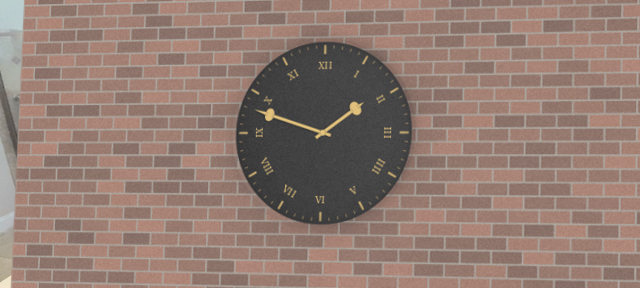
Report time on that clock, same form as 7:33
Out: 1:48
